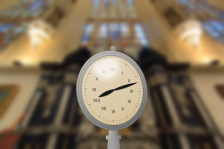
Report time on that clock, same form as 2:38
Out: 8:12
